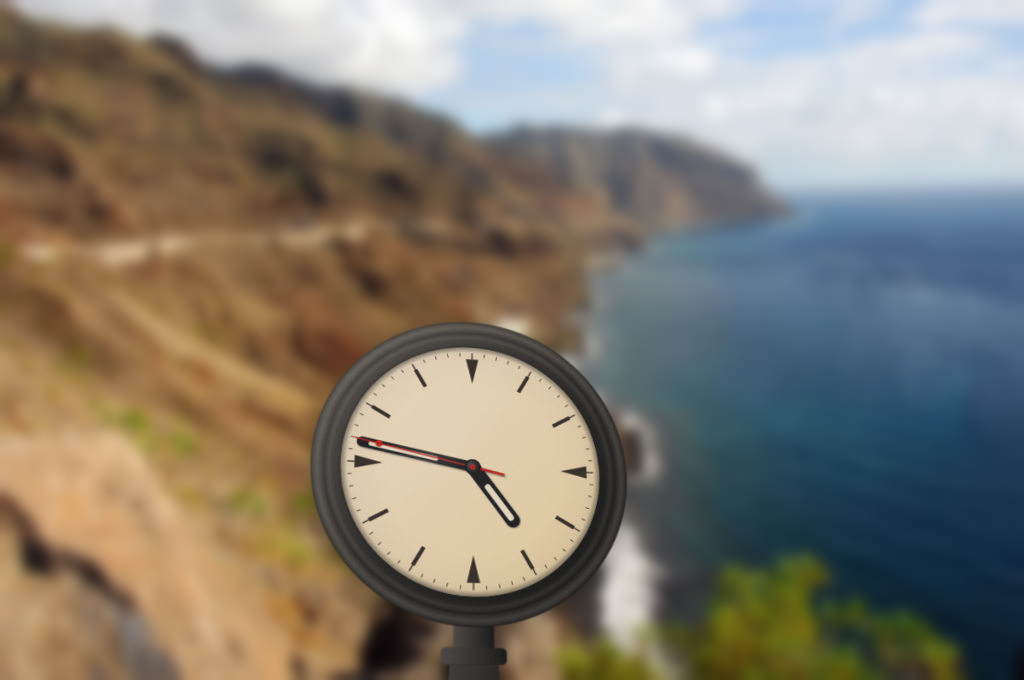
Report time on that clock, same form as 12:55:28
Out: 4:46:47
